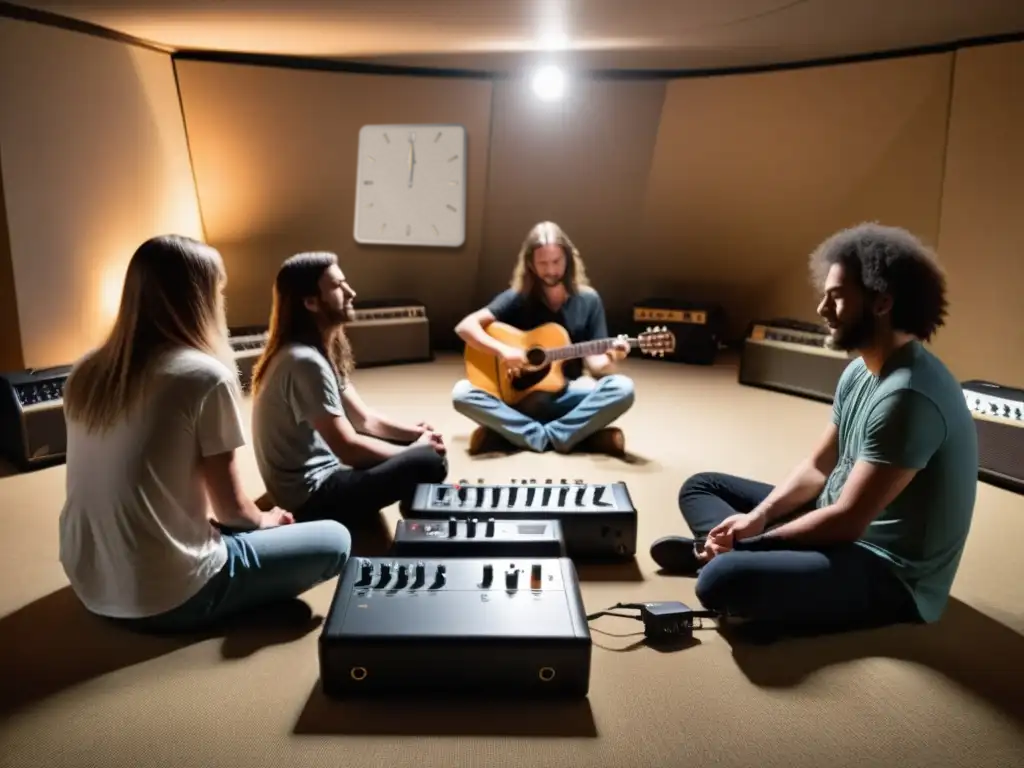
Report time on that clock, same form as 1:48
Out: 12:00
